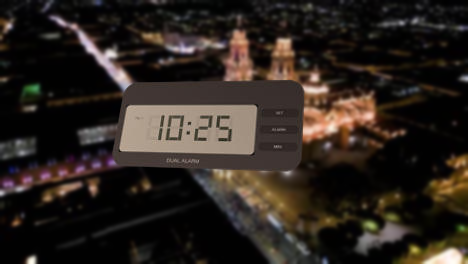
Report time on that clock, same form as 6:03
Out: 10:25
